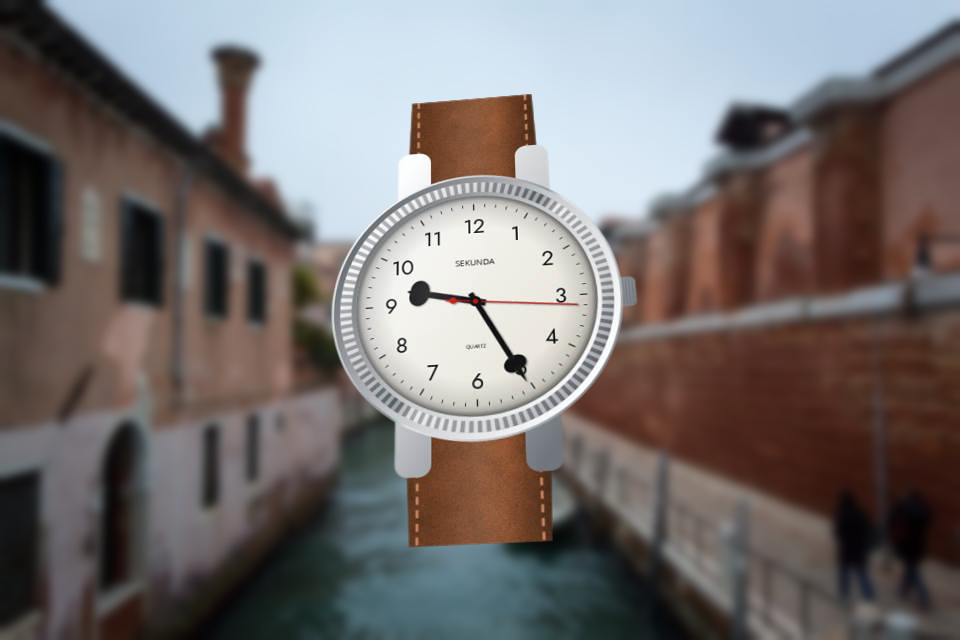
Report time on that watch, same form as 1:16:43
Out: 9:25:16
